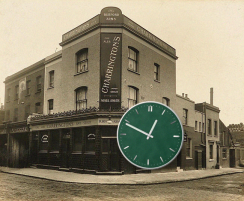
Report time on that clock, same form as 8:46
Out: 12:49
